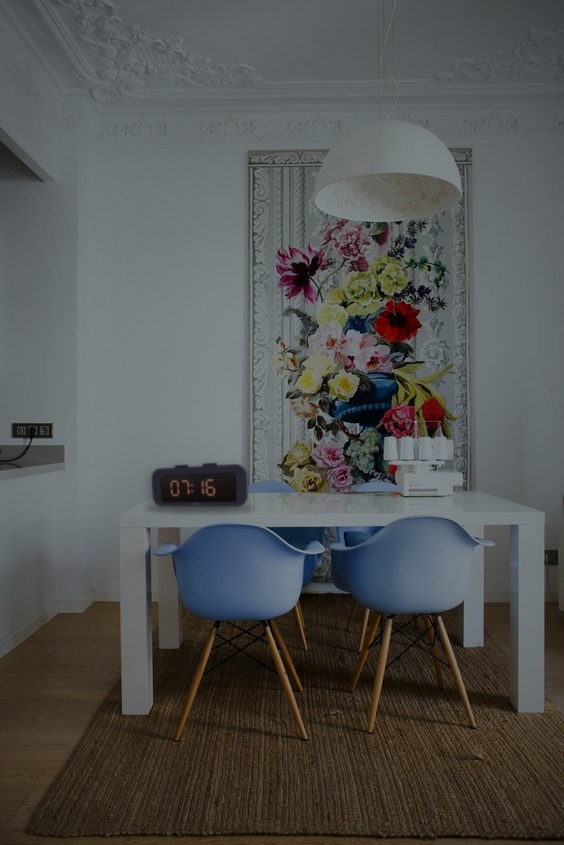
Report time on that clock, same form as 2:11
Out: 7:16
